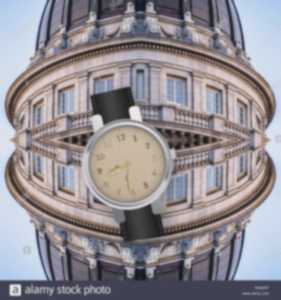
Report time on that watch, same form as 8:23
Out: 8:31
